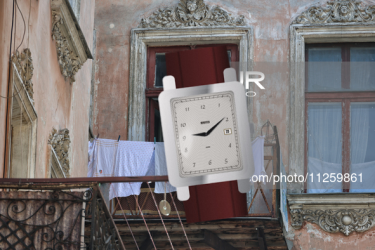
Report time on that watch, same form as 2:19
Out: 9:09
